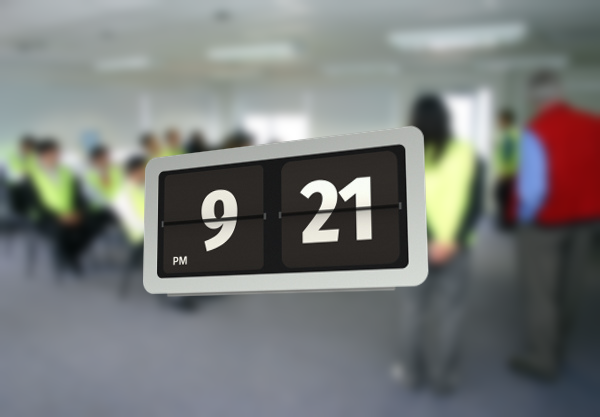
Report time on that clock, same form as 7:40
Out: 9:21
